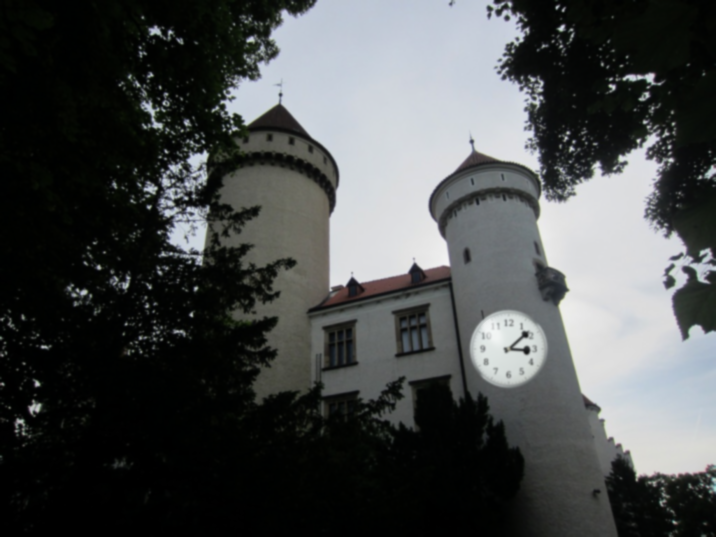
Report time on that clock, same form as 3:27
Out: 3:08
